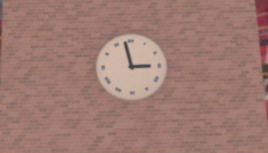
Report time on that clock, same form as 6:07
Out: 2:58
